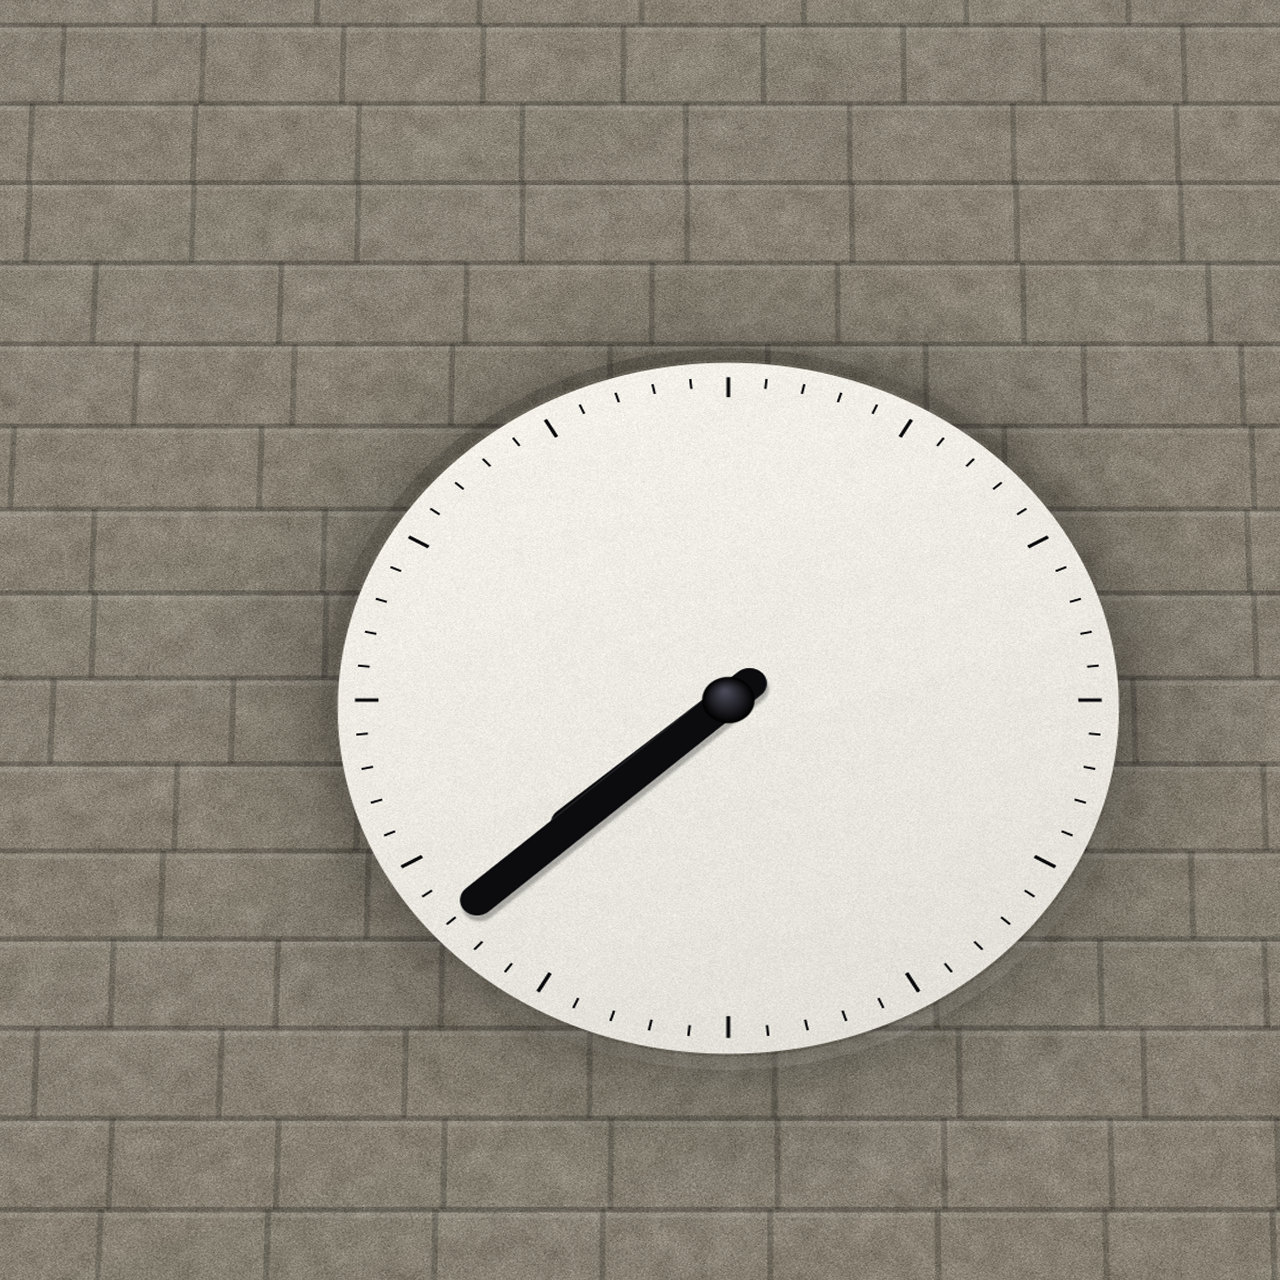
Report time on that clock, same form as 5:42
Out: 7:38
